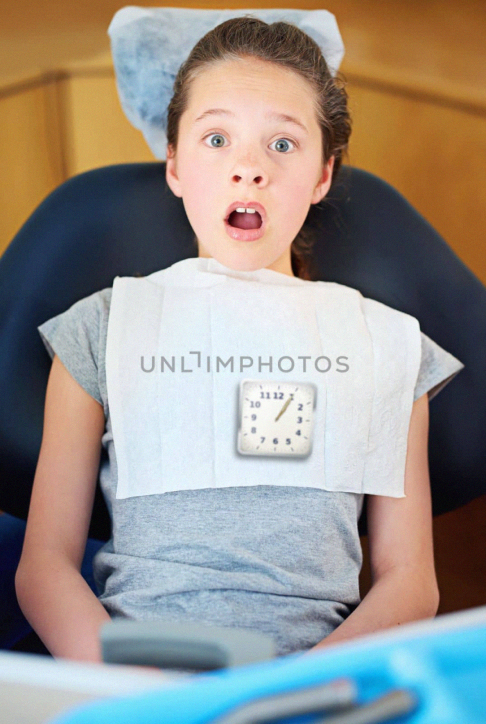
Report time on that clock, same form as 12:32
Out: 1:05
